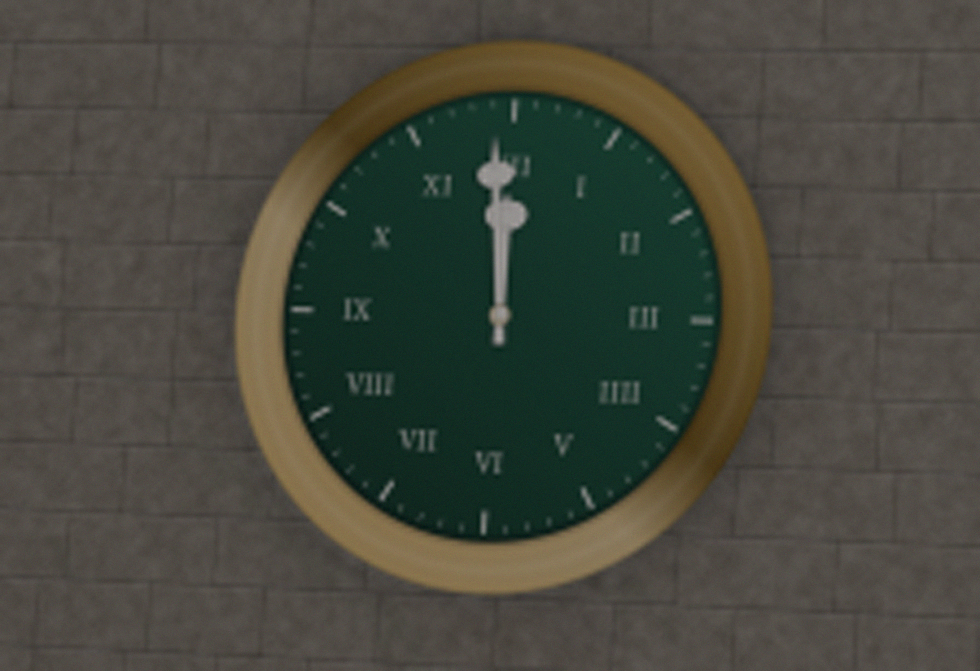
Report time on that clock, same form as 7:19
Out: 11:59
